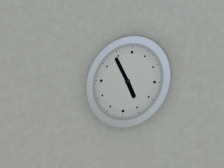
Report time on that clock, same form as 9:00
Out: 4:54
